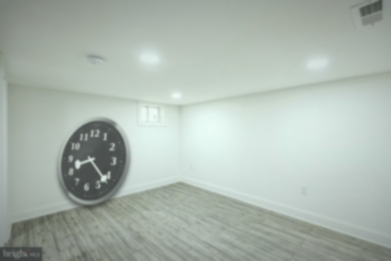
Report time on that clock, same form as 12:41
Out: 8:22
